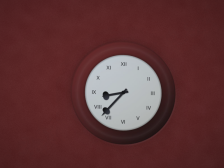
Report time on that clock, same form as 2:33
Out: 8:37
